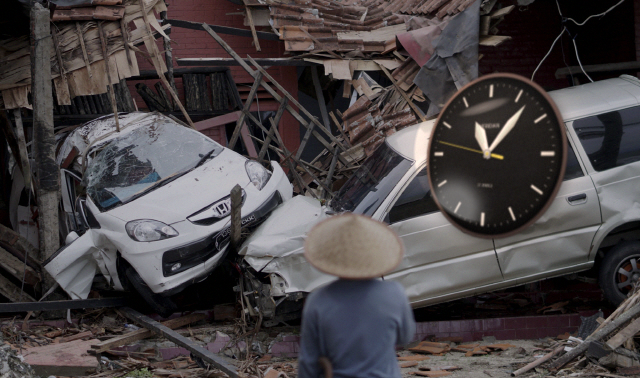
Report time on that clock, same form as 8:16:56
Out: 11:06:47
